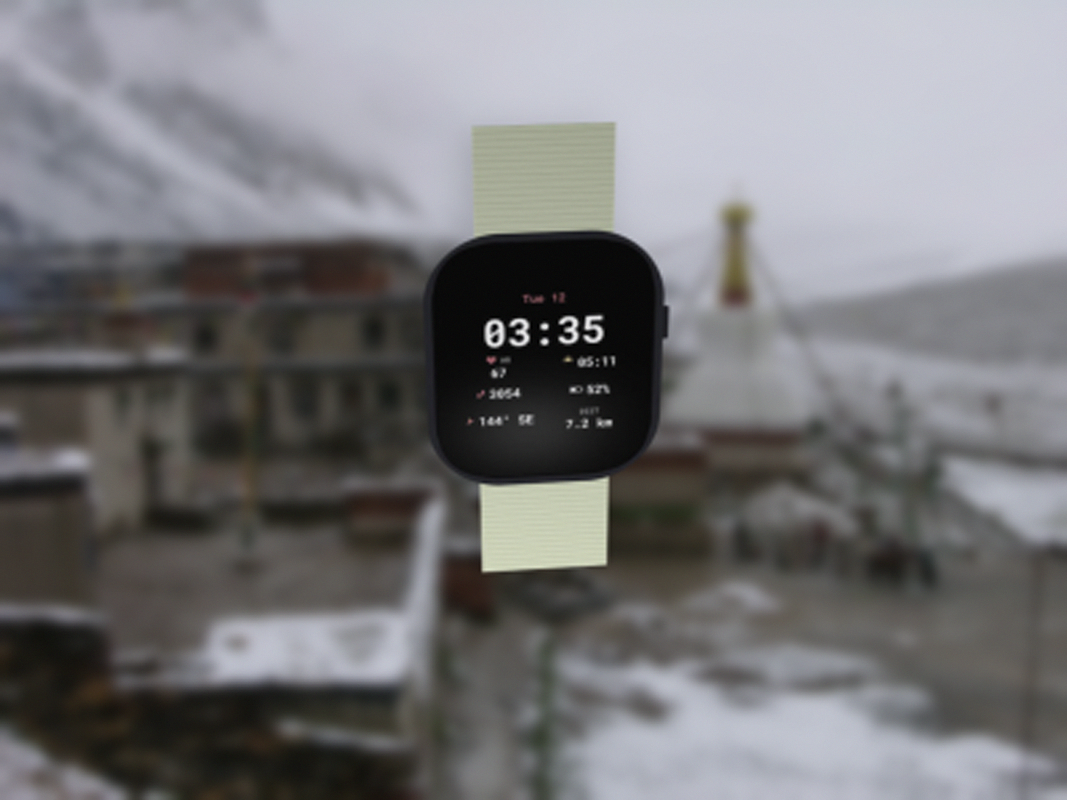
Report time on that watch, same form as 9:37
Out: 3:35
